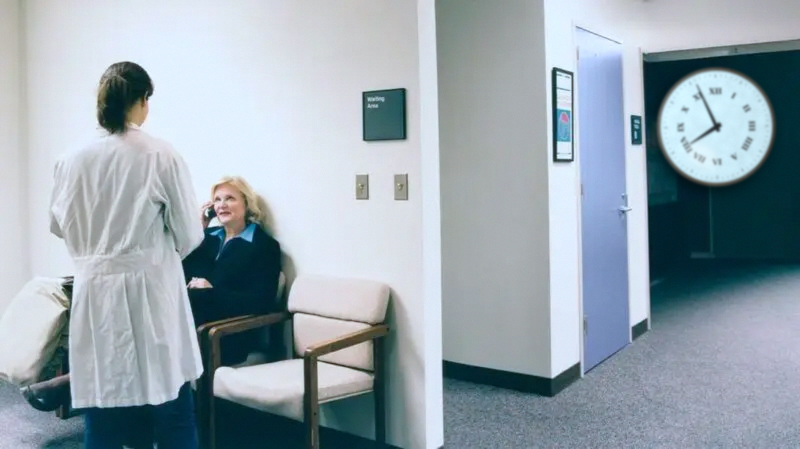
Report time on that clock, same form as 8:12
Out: 7:56
